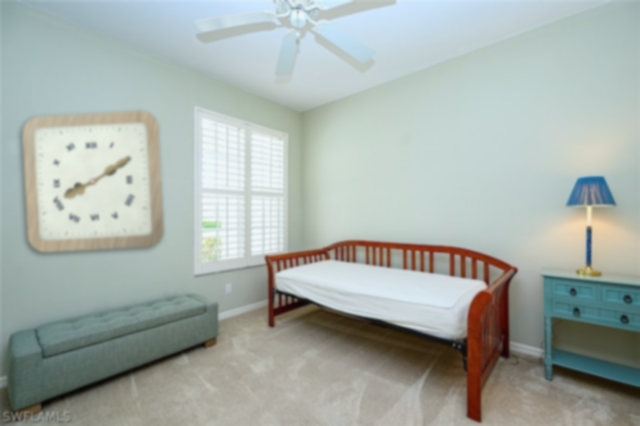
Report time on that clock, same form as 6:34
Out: 8:10
